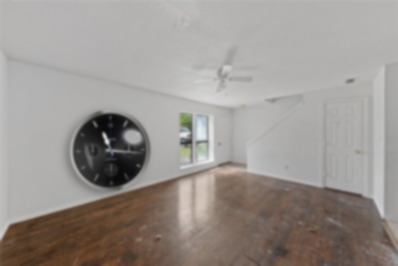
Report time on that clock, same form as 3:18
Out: 11:16
